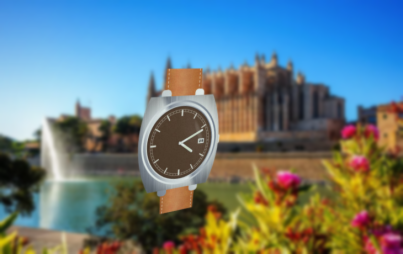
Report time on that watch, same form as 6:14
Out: 4:11
